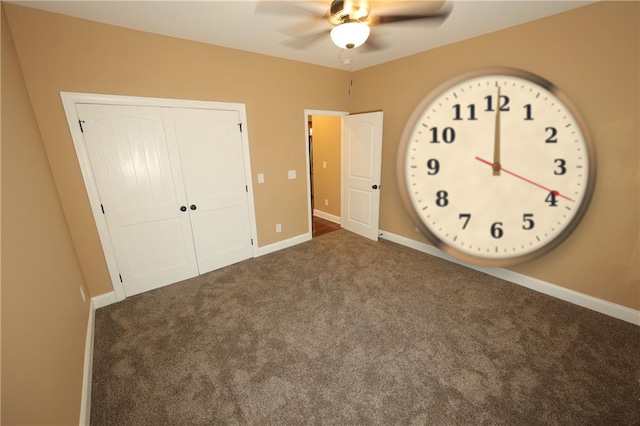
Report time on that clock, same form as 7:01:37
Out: 12:00:19
